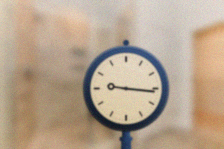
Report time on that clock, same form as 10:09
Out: 9:16
